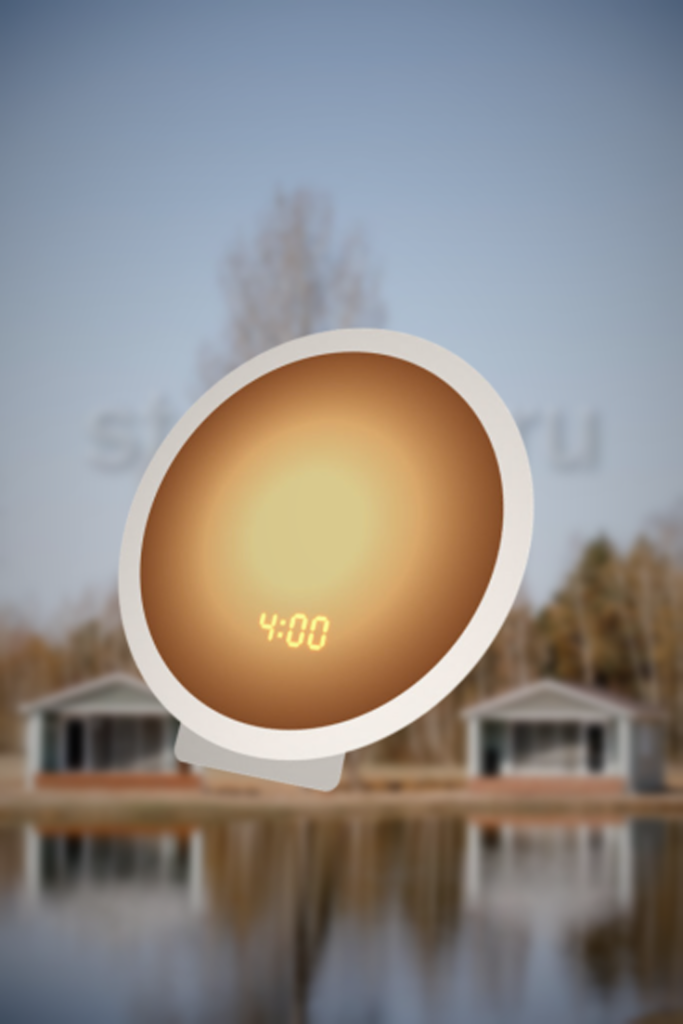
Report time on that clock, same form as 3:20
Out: 4:00
